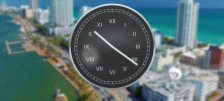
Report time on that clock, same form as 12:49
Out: 10:21
